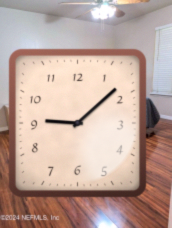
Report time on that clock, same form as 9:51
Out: 9:08
